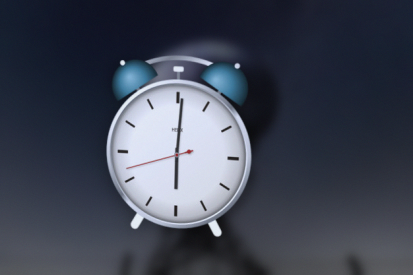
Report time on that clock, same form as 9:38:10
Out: 6:00:42
